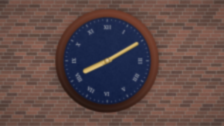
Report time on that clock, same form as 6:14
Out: 8:10
